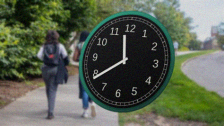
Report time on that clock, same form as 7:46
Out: 11:39
